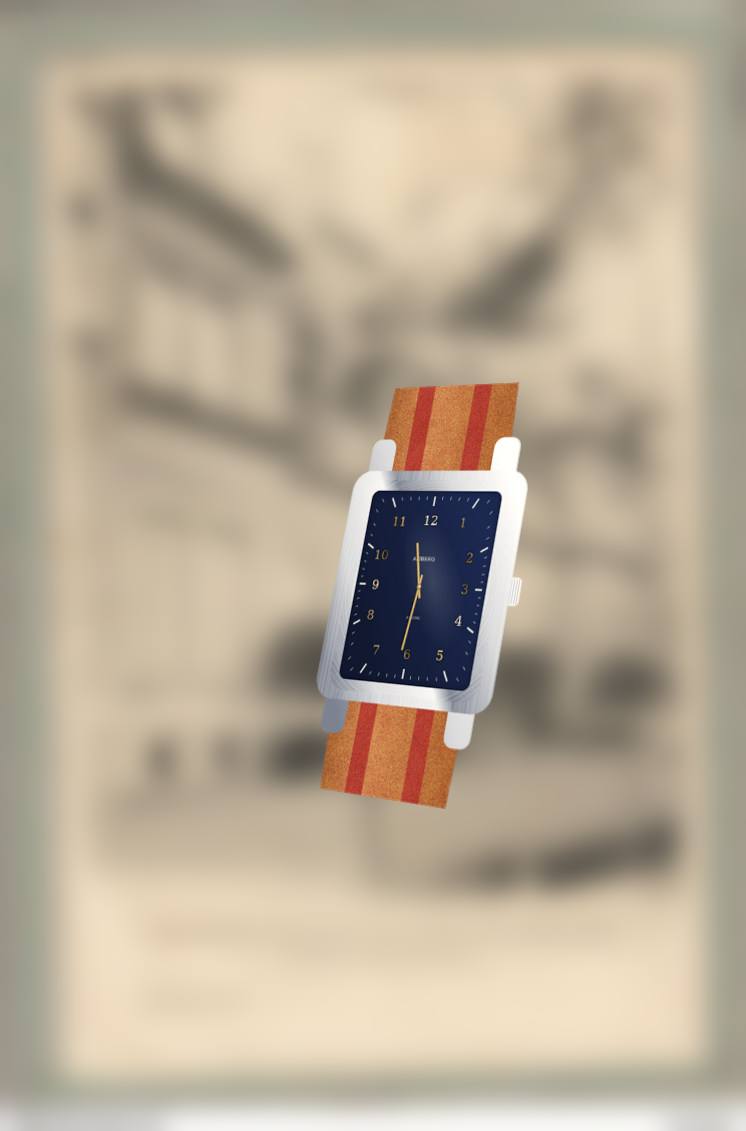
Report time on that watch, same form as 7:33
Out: 11:31
